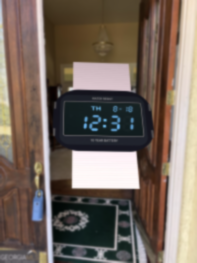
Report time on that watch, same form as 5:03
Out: 12:31
